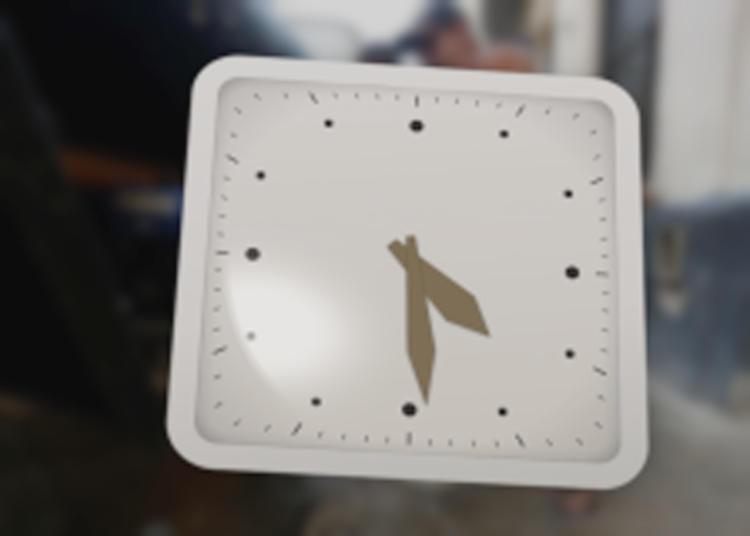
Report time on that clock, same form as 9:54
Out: 4:29
